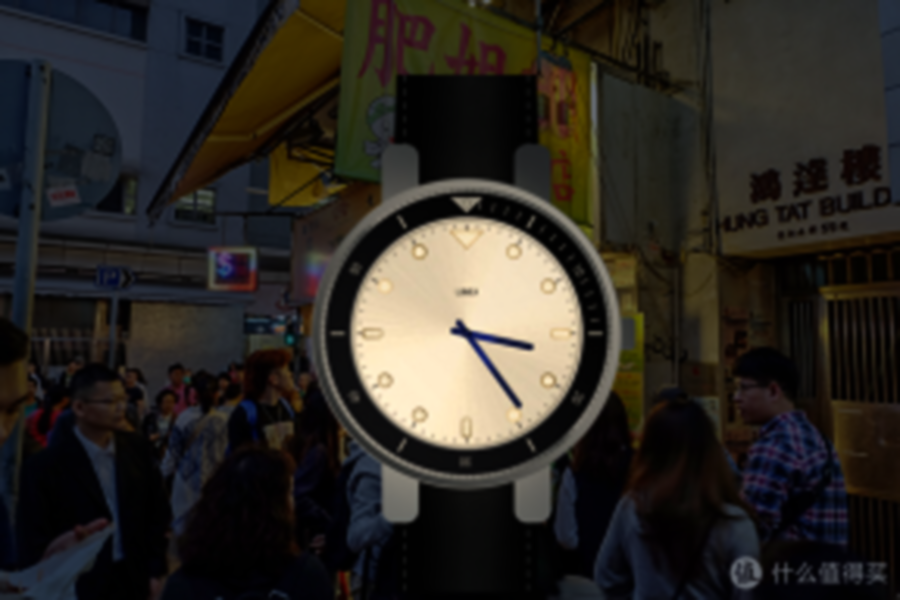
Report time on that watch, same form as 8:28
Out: 3:24
